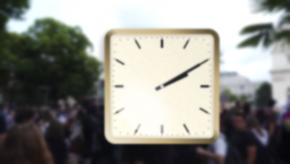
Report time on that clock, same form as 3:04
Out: 2:10
